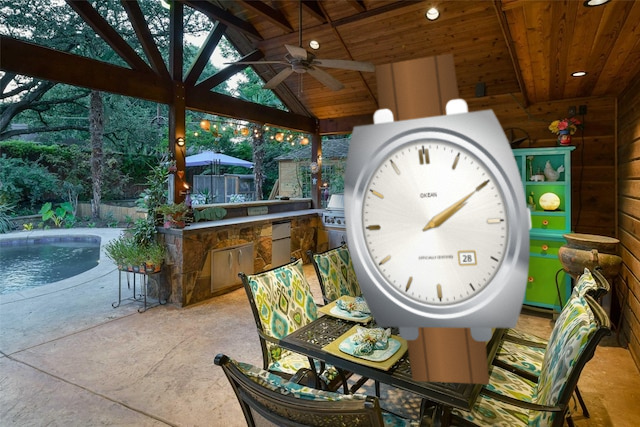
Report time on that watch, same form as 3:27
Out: 2:10
